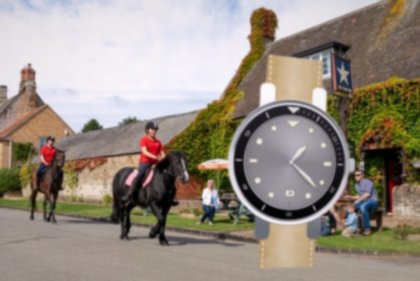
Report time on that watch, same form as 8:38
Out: 1:22
